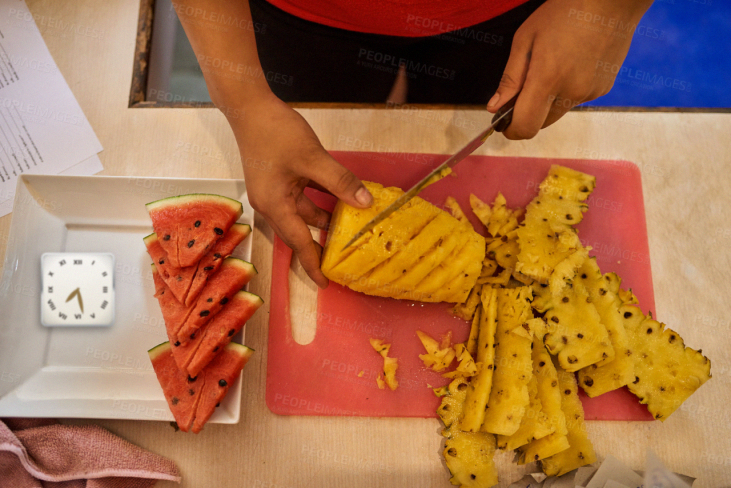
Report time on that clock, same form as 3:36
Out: 7:28
